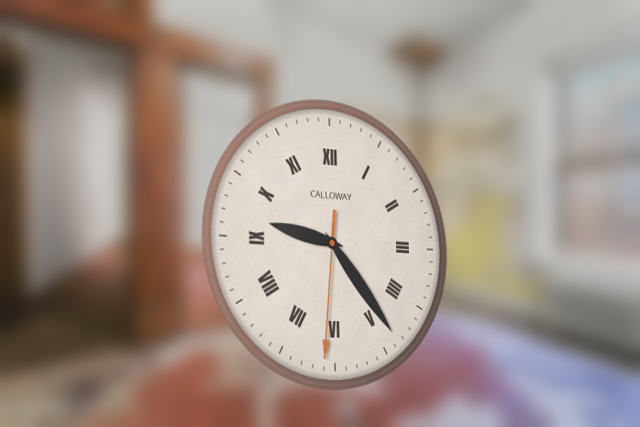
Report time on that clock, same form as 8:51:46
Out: 9:23:31
